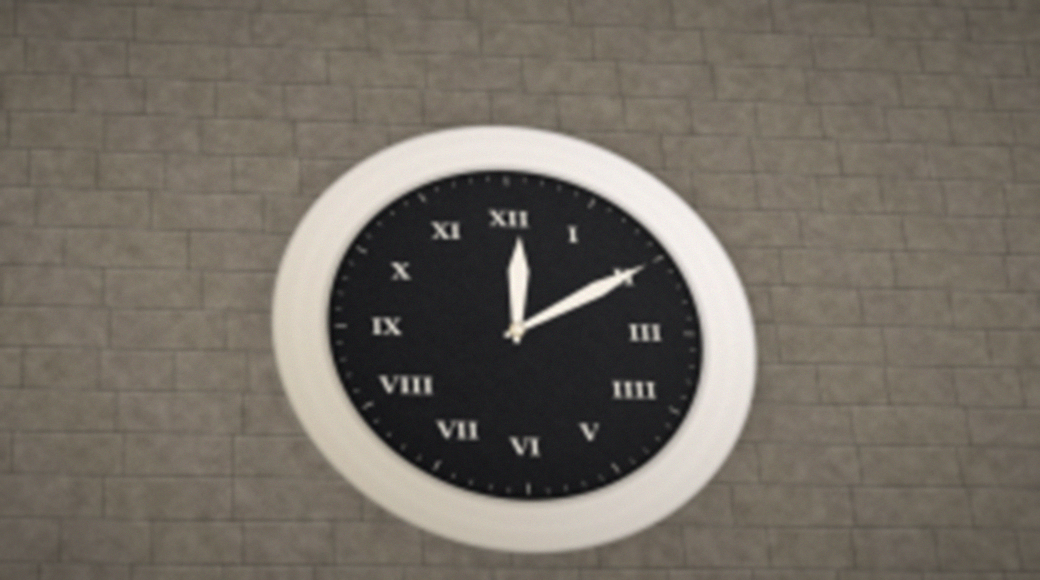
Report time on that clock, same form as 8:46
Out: 12:10
